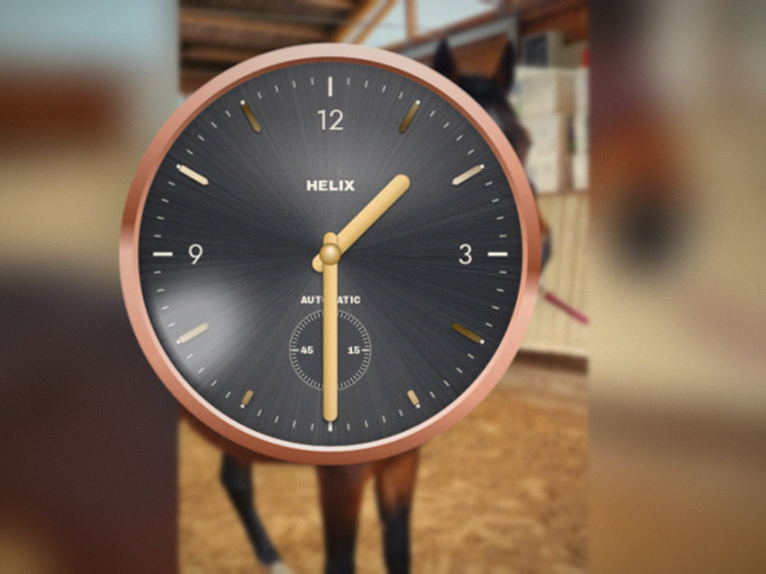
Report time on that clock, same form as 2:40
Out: 1:30
